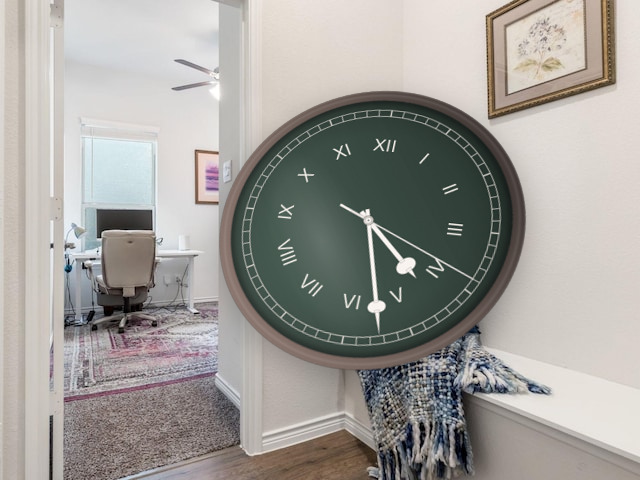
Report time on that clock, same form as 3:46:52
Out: 4:27:19
